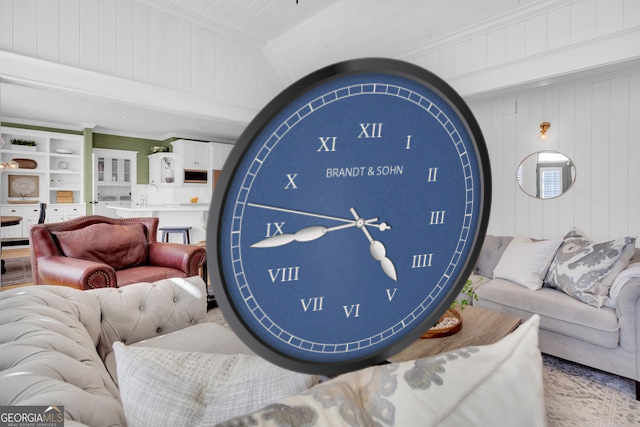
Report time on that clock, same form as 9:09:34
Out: 4:43:47
